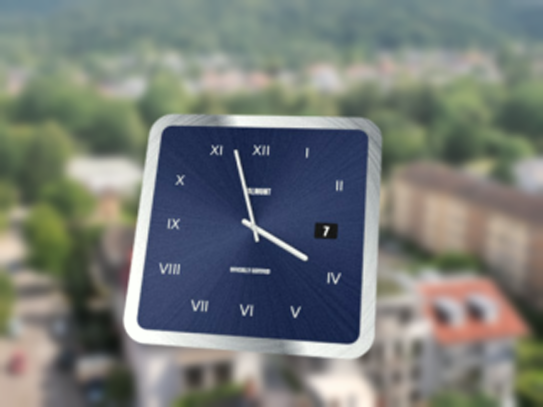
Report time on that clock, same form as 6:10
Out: 3:57
